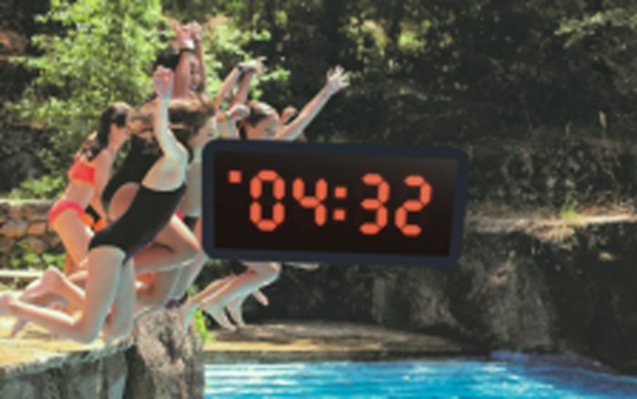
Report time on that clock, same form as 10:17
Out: 4:32
